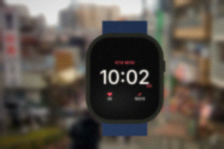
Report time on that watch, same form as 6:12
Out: 10:02
